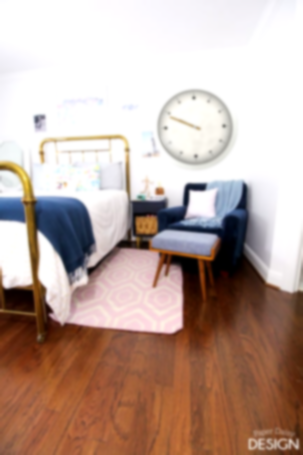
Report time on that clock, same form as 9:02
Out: 9:49
